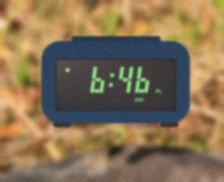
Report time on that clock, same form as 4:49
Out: 6:46
